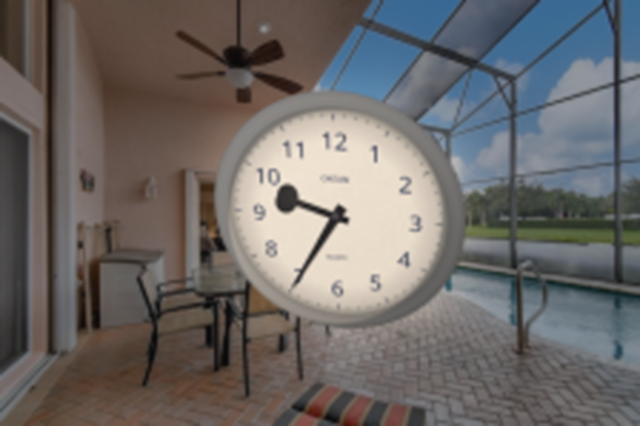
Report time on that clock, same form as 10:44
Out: 9:35
